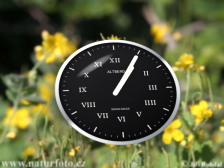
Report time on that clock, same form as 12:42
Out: 1:05
